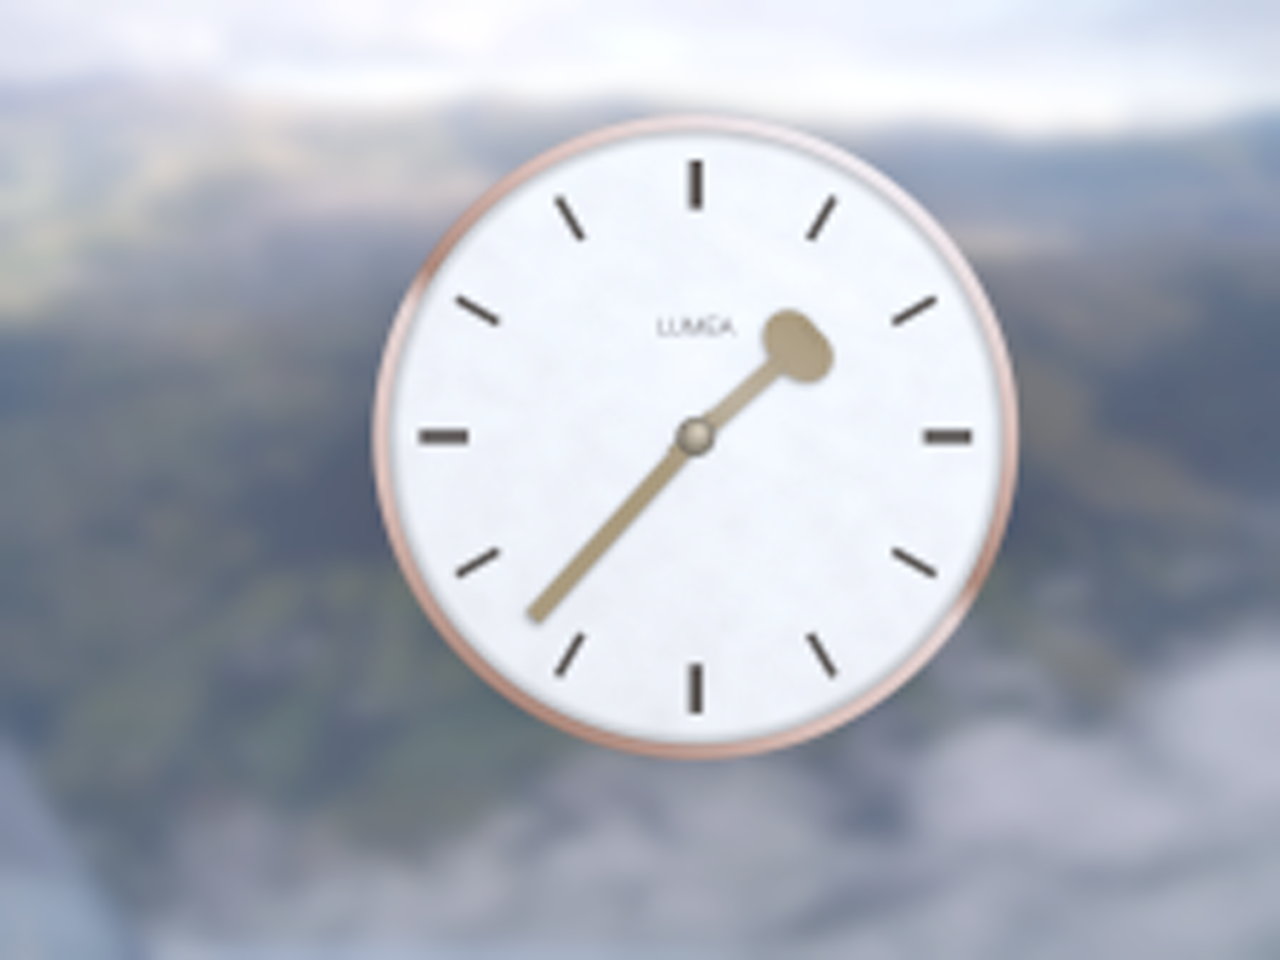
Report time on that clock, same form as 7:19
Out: 1:37
